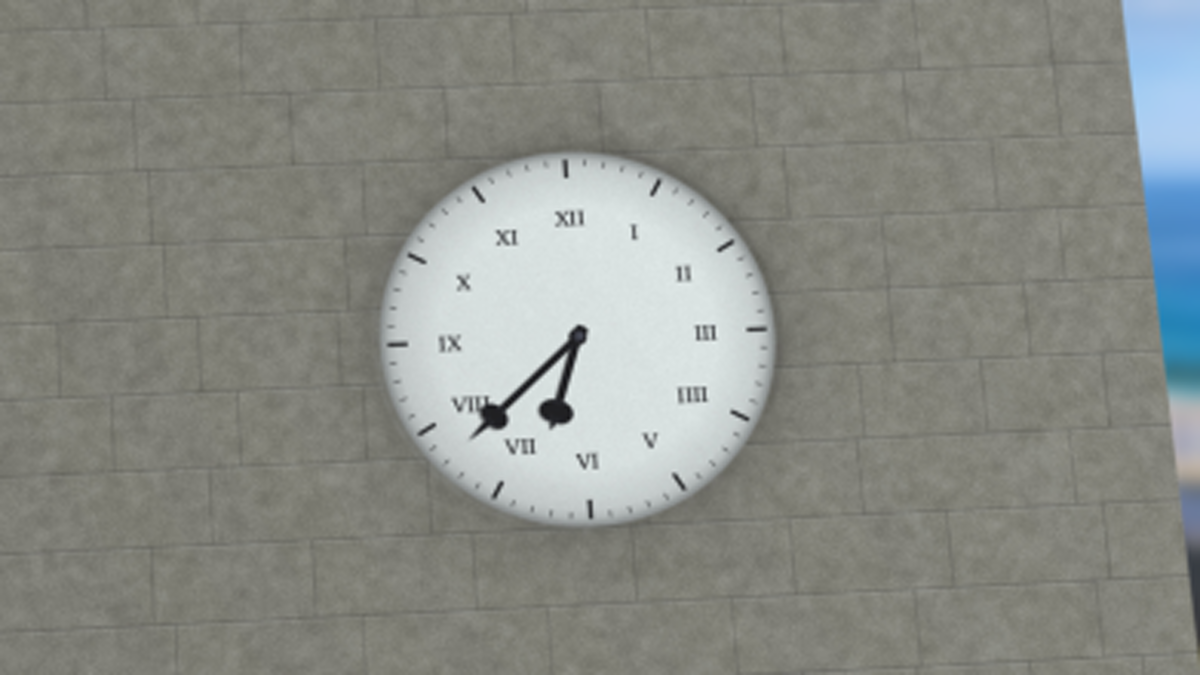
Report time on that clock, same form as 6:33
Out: 6:38
